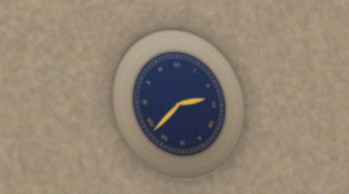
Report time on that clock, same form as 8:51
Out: 2:38
